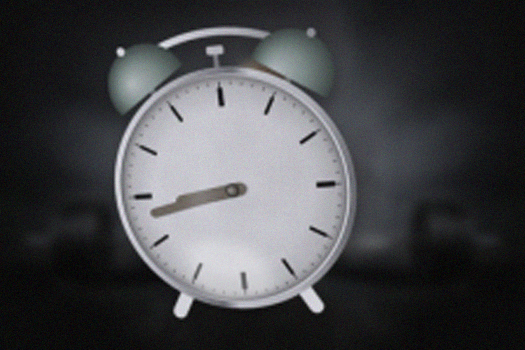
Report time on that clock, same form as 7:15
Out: 8:43
